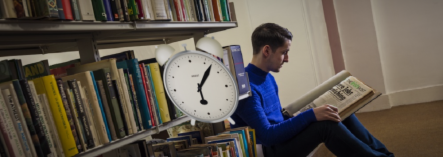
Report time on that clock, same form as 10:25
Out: 6:07
